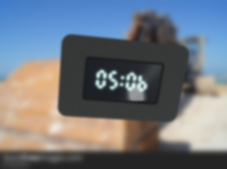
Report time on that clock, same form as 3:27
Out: 5:06
